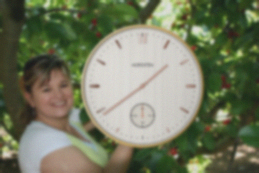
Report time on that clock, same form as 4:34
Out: 1:39
